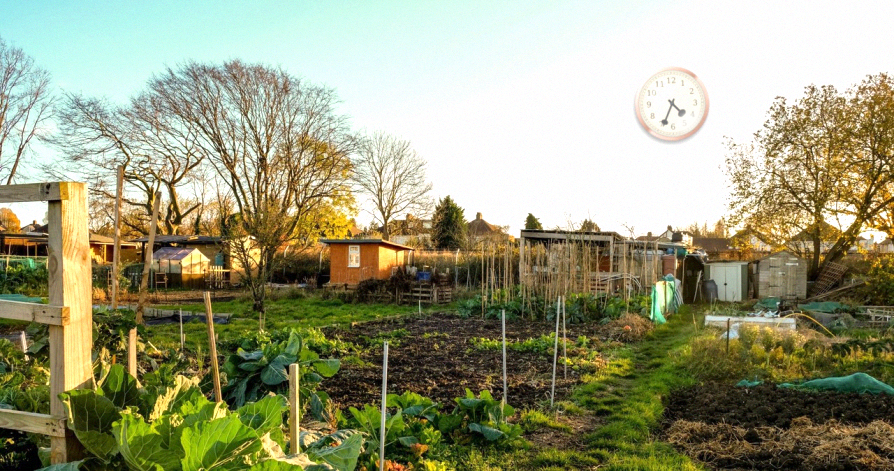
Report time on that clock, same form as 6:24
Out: 4:34
